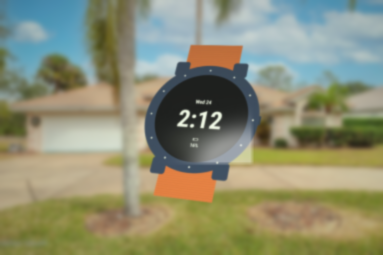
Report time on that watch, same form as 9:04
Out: 2:12
